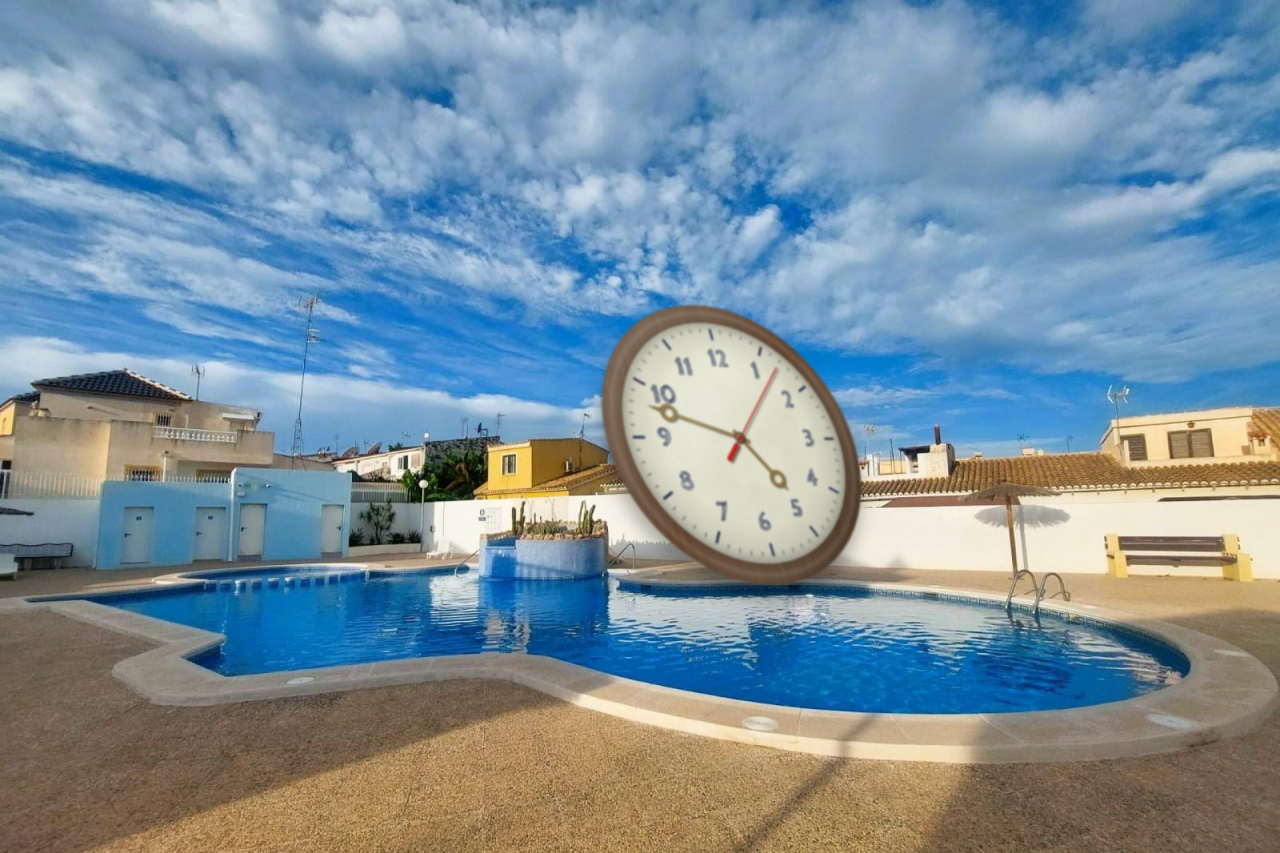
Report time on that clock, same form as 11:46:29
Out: 4:48:07
